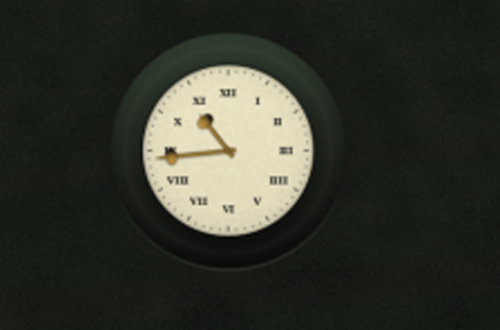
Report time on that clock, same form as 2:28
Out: 10:44
